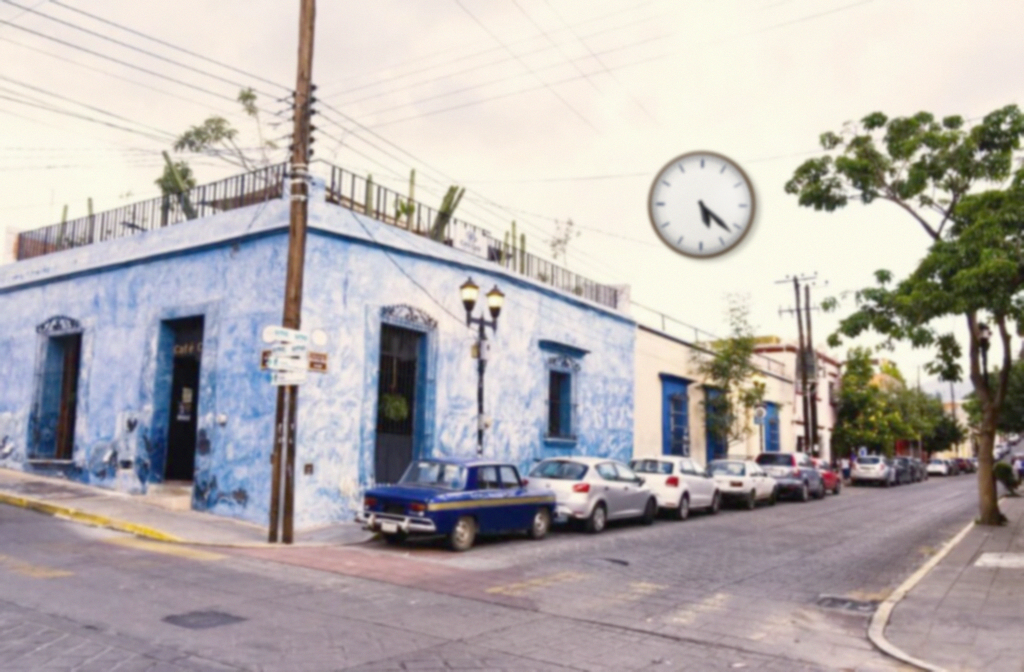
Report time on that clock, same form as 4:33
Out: 5:22
